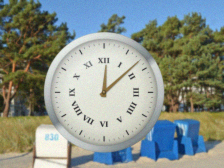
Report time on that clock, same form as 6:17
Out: 12:08
